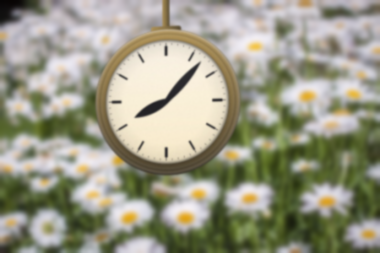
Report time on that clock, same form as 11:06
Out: 8:07
